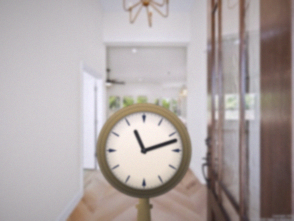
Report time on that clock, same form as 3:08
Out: 11:12
